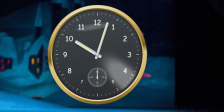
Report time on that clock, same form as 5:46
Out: 10:03
